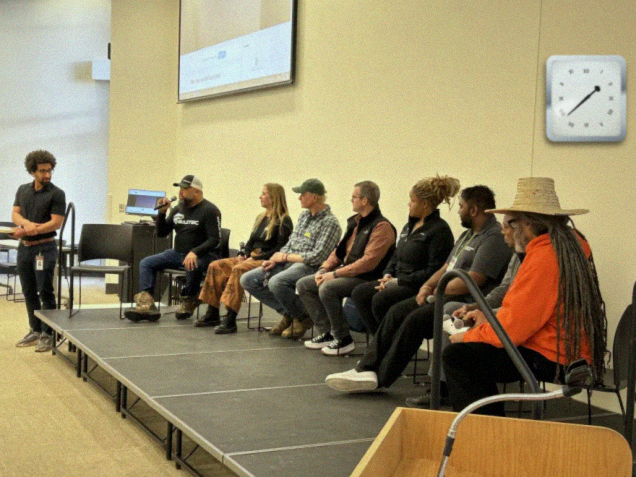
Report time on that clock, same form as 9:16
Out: 1:38
